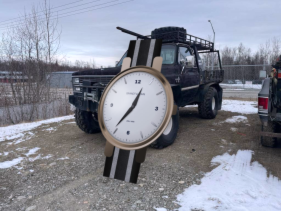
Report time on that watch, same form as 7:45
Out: 12:36
